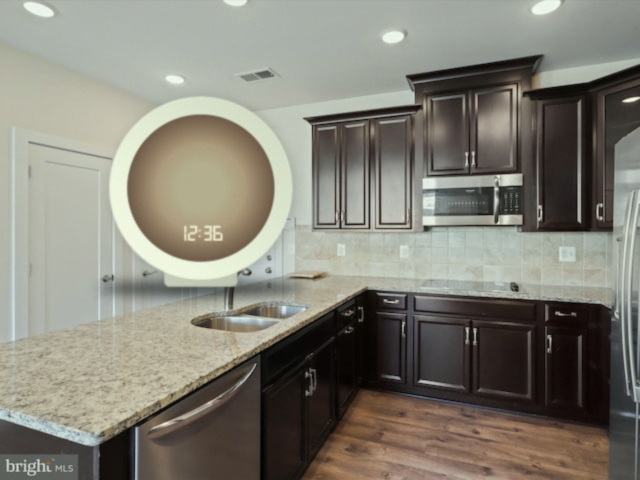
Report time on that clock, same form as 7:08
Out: 12:36
